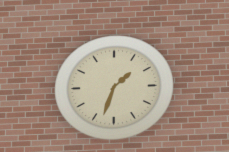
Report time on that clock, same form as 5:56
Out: 1:33
